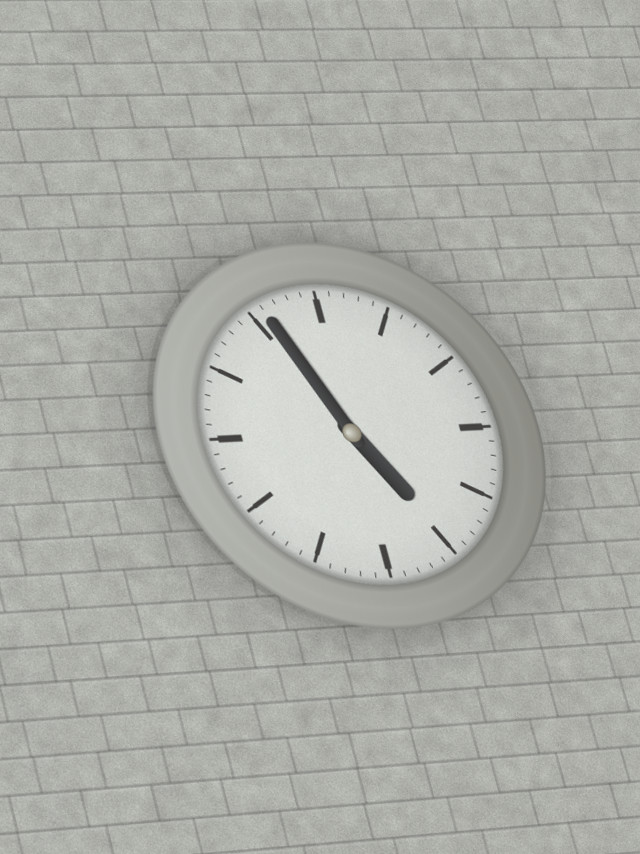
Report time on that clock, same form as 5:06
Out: 4:56
